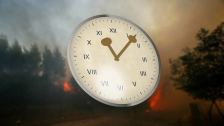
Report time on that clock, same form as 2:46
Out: 11:07
